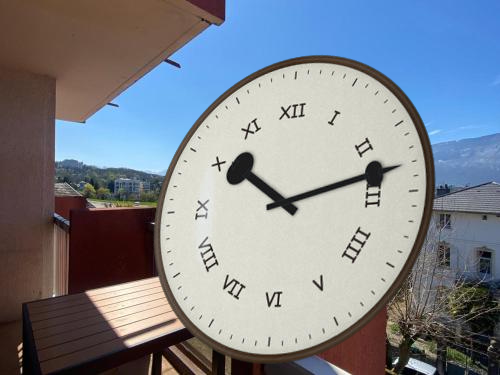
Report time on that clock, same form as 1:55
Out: 10:13
